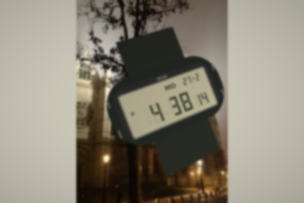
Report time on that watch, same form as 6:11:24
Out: 4:38:14
